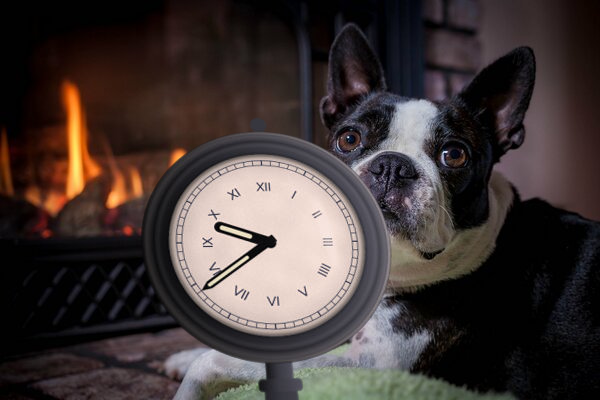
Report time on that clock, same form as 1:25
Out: 9:39
